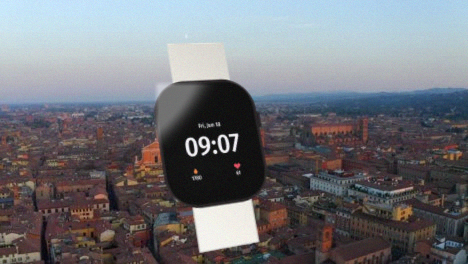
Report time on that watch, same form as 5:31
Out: 9:07
